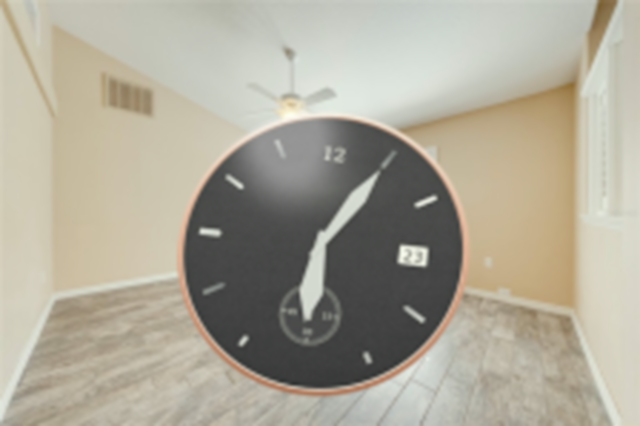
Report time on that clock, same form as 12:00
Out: 6:05
